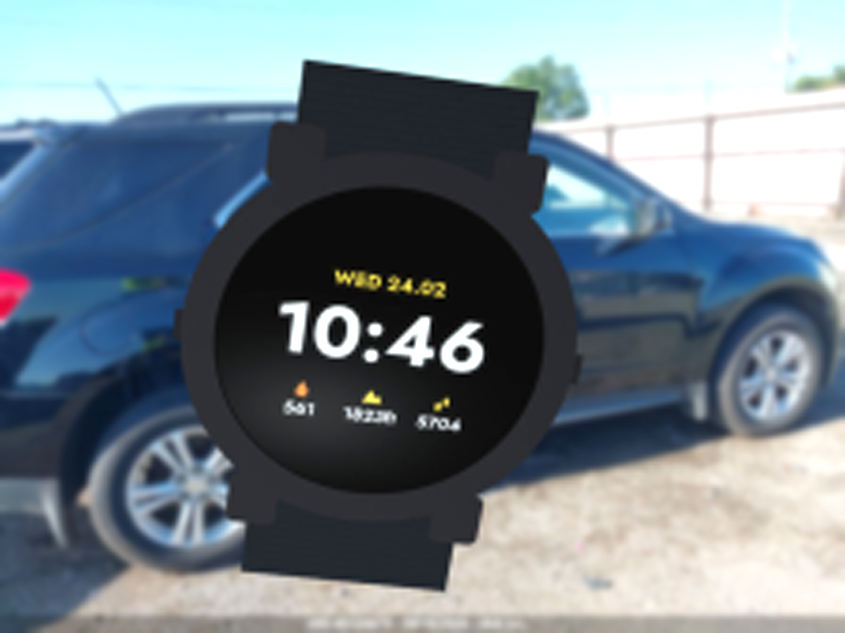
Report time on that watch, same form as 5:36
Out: 10:46
